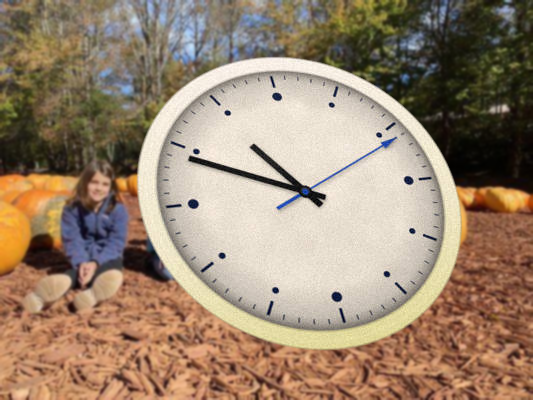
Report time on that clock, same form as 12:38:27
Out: 10:49:11
